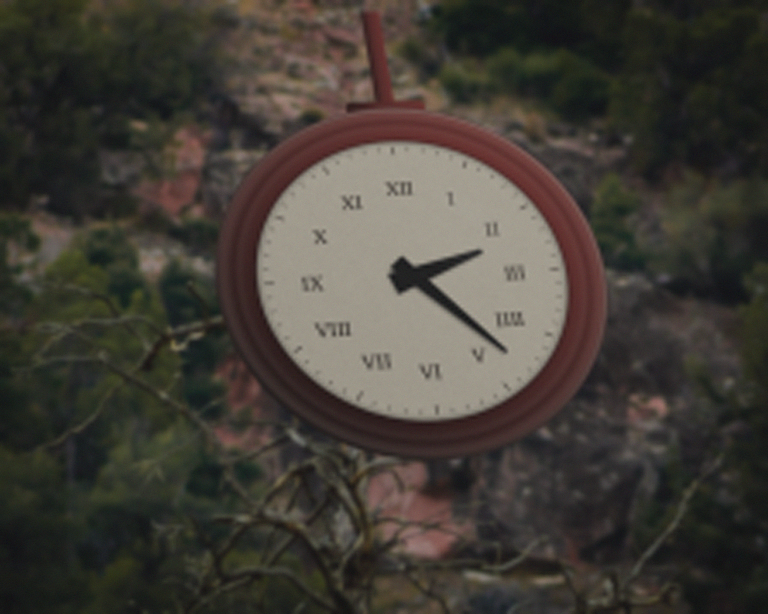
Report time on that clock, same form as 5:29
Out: 2:23
